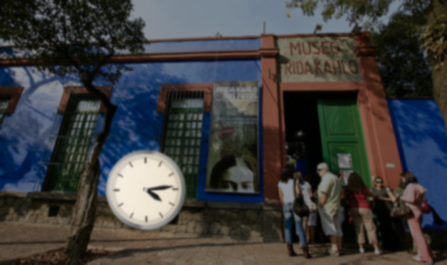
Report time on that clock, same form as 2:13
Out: 4:14
